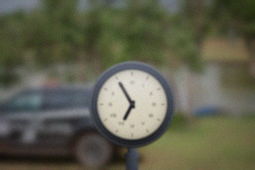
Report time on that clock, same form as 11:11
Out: 6:55
